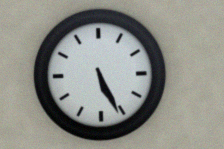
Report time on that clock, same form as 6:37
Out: 5:26
